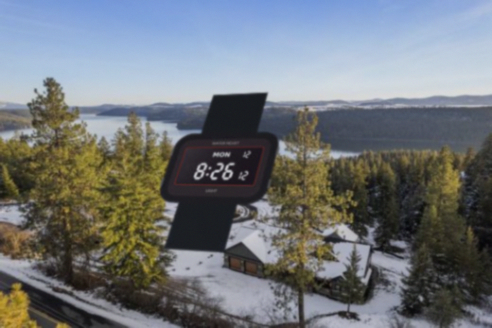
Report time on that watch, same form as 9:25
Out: 8:26
